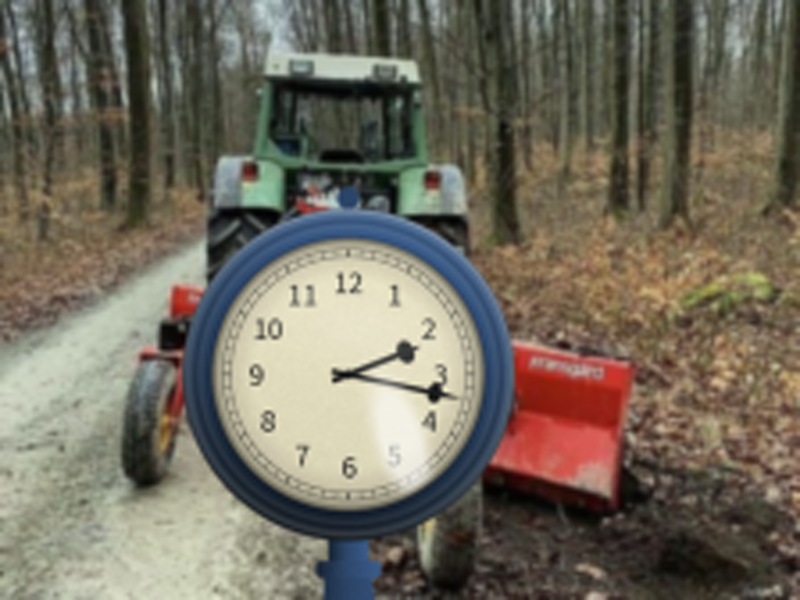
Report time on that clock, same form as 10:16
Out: 2:17
